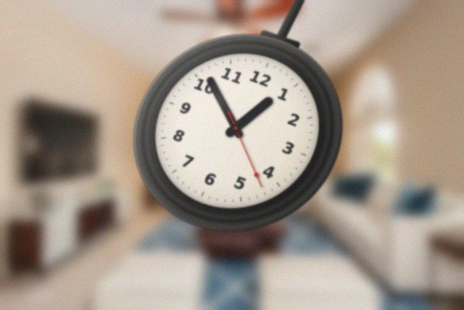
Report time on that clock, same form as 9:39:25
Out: 12:51:22
